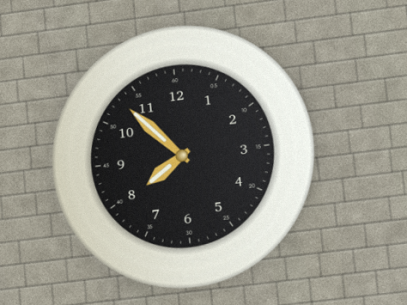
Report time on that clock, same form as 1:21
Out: 7:53
